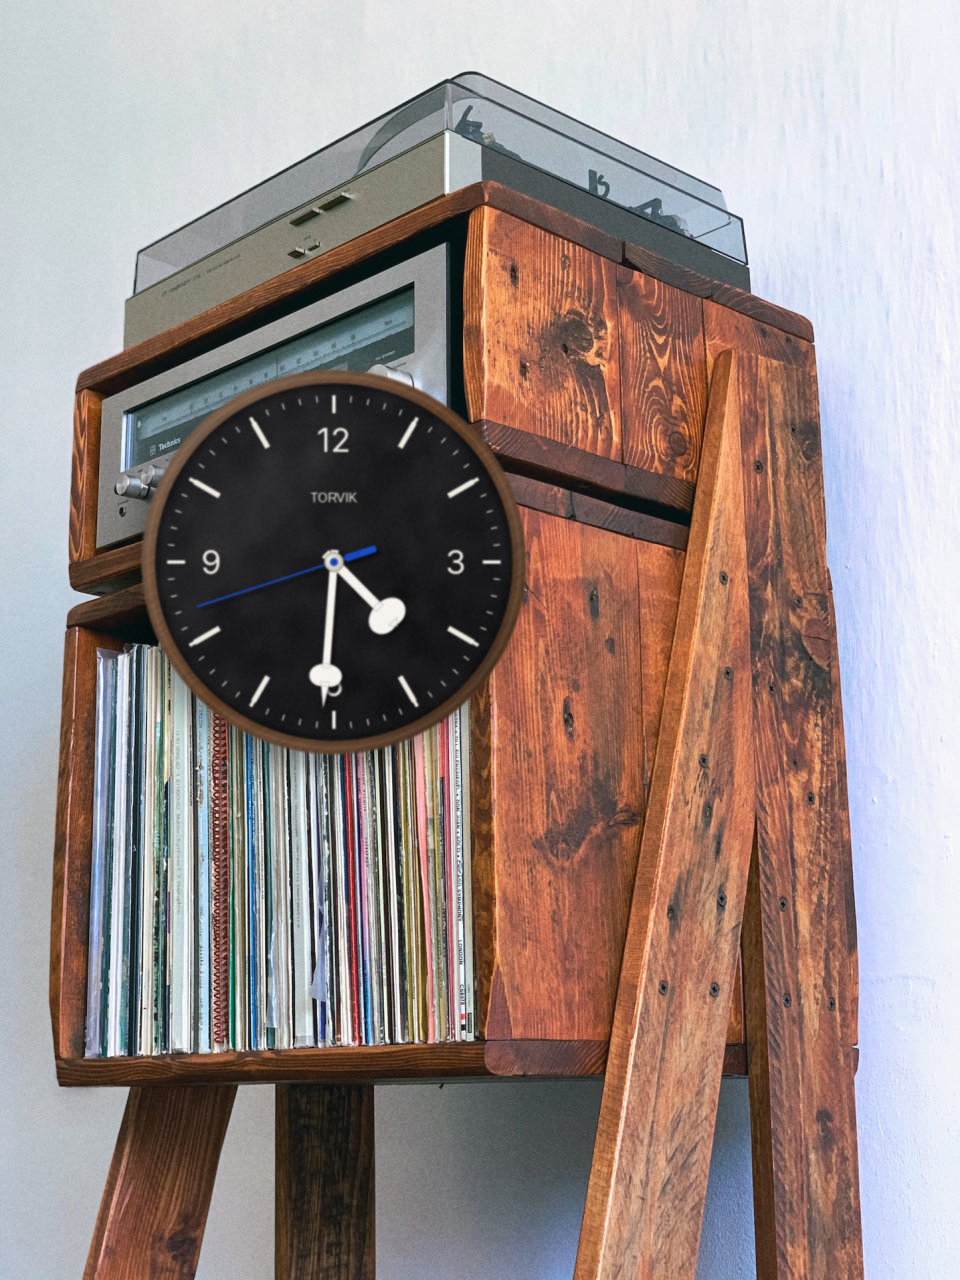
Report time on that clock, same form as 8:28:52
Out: 4:30:42
